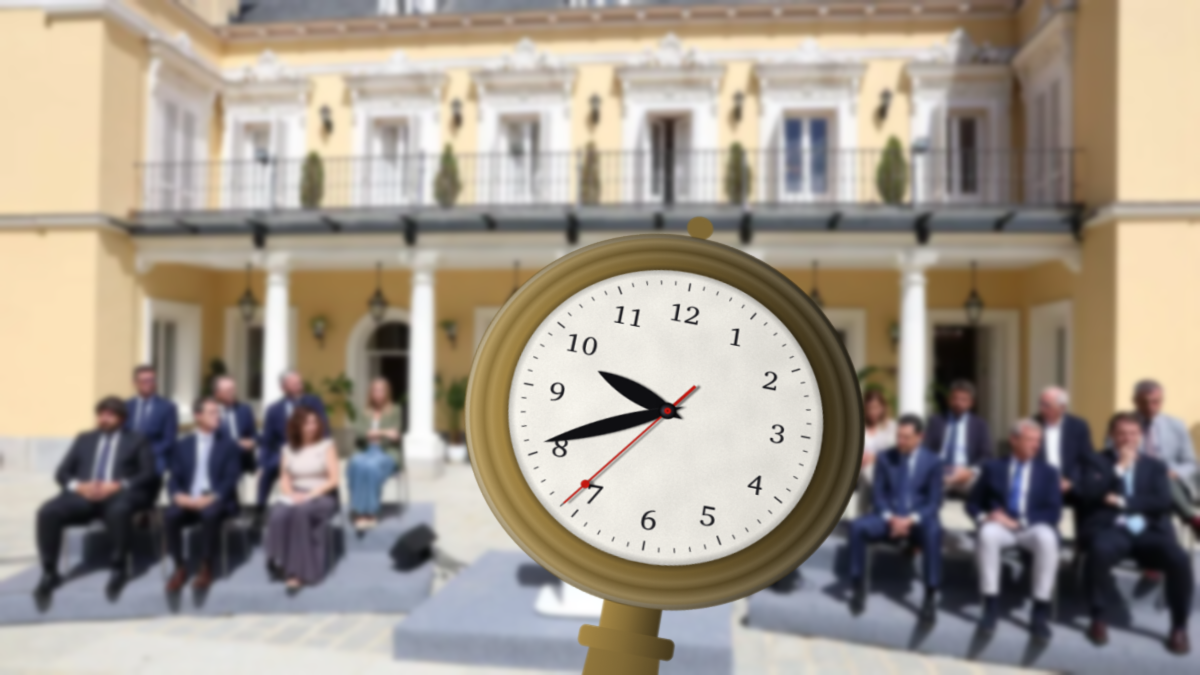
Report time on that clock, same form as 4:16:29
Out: 9:40:36
